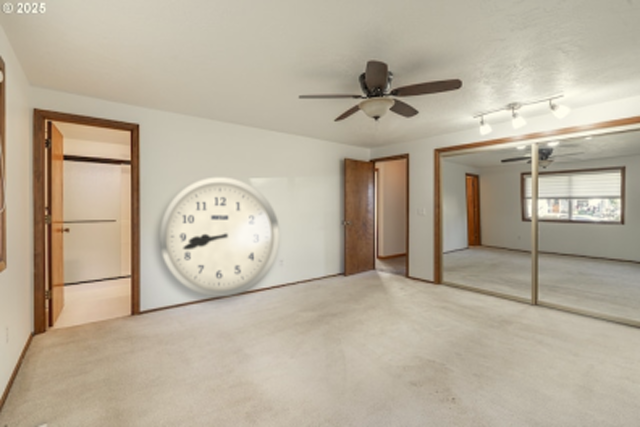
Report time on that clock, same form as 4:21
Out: 8:42
